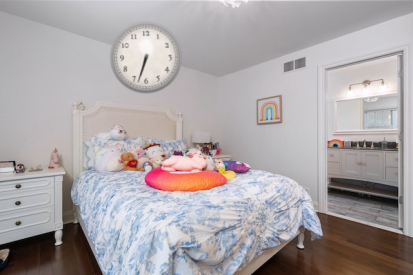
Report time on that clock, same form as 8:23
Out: 6:33
